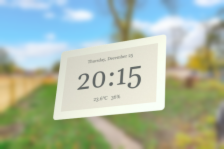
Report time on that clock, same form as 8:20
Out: 20:15
